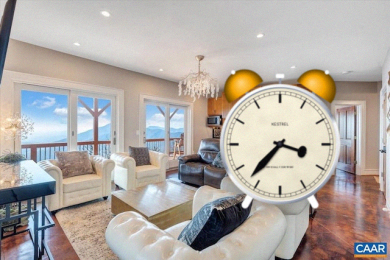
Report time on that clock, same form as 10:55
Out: 3:37
